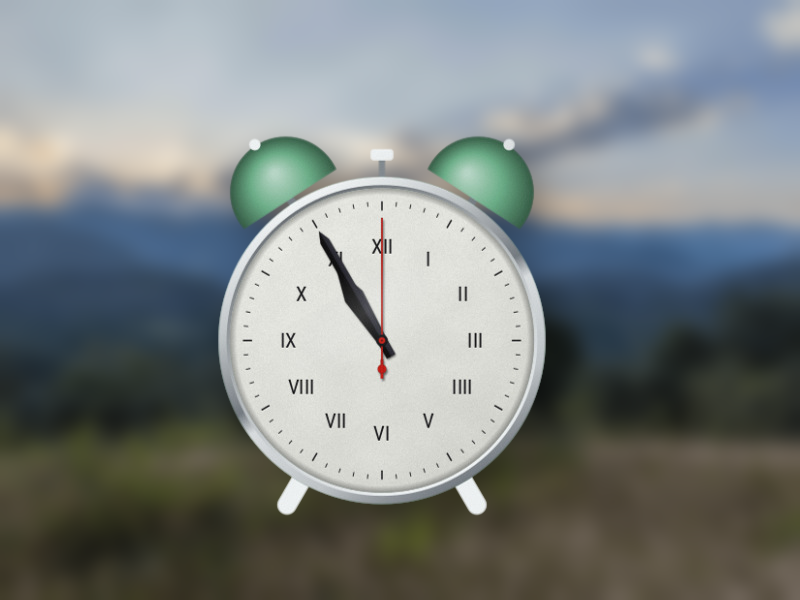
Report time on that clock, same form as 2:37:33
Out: 10:55:00
